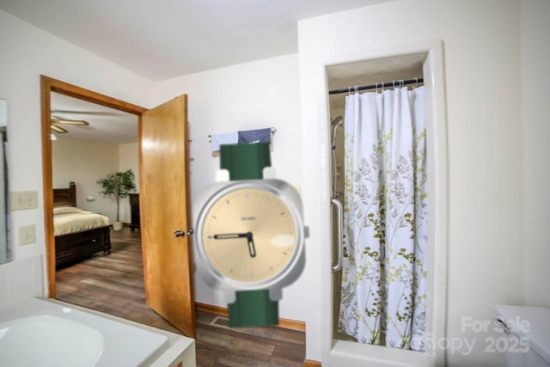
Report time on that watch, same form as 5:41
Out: 5:45
